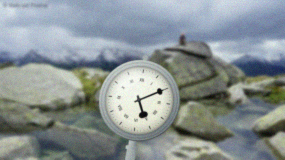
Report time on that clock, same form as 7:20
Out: 5:10
